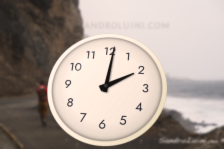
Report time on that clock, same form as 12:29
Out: 2:01
